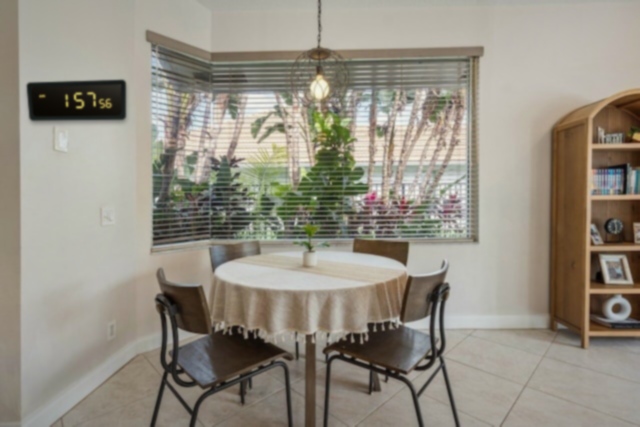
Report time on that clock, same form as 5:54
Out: 1:57
